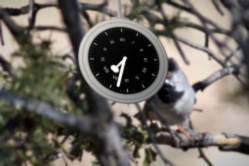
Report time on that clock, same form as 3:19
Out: 7:33
